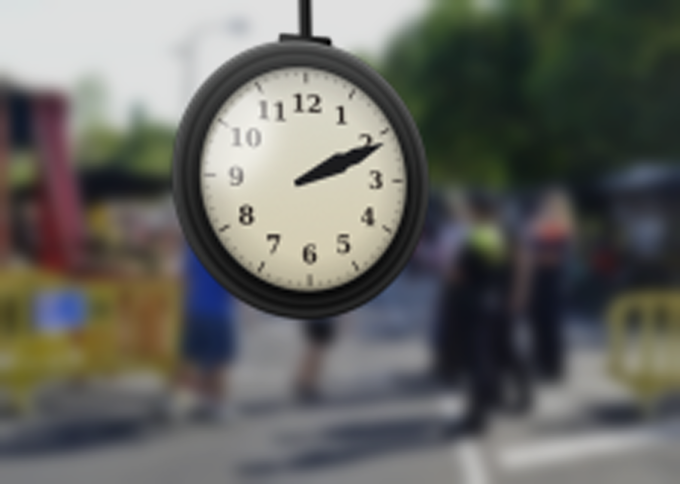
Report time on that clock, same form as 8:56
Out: 2:11
